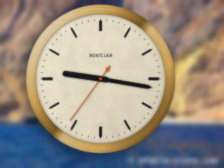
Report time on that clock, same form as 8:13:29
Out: 9:16:36
